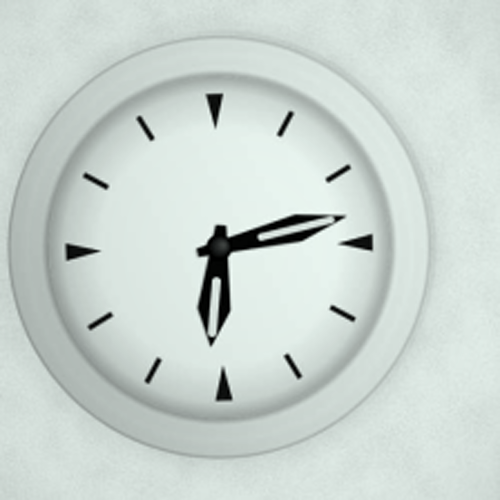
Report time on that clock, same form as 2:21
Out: 6:13
